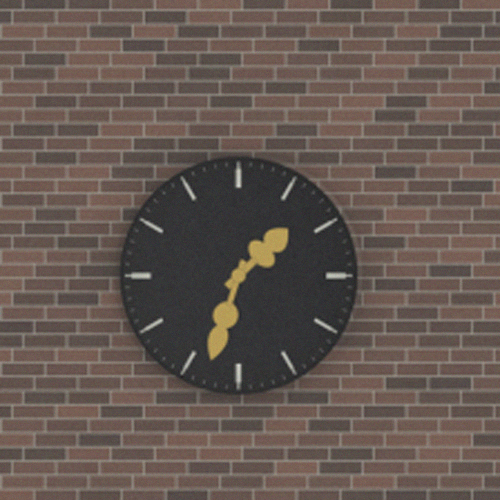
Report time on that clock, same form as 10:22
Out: 1:33
